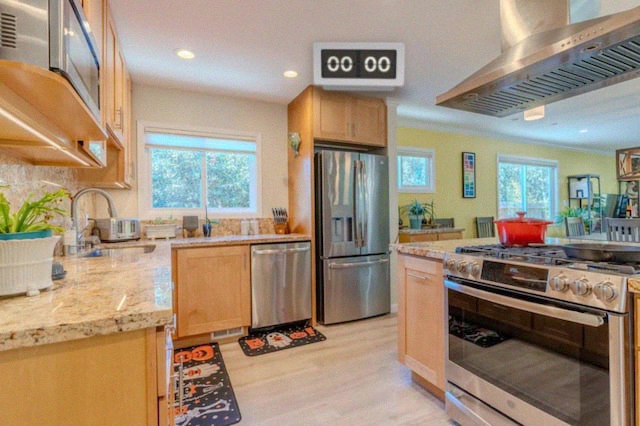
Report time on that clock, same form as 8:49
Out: 0:00
